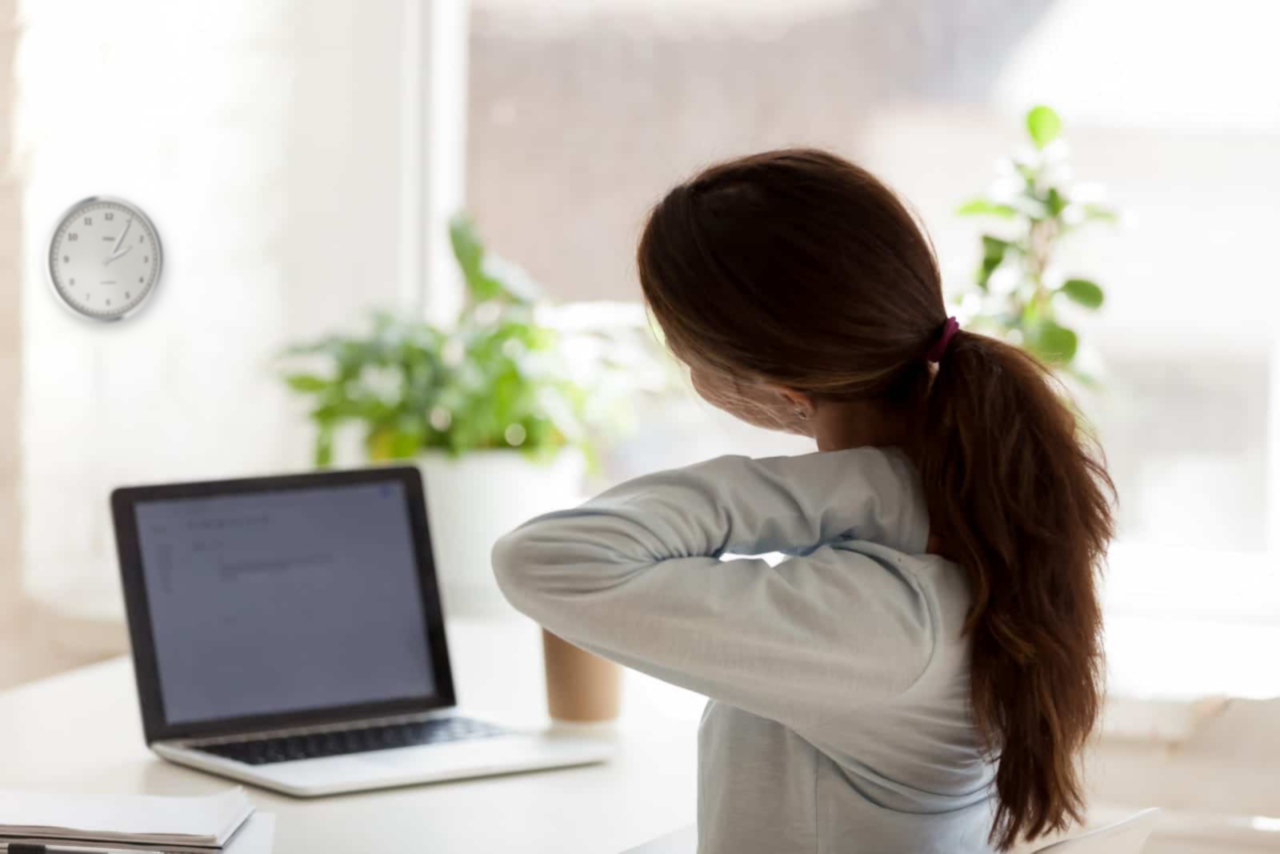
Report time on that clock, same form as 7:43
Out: 2:05
